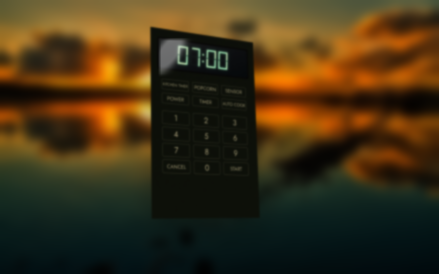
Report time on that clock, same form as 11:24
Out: 7:00
